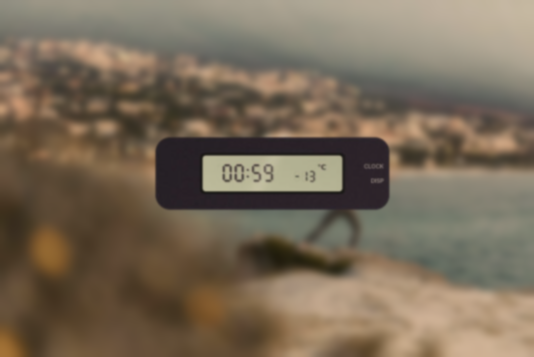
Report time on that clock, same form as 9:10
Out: 0:59
